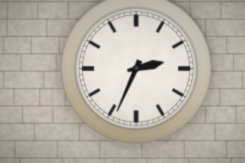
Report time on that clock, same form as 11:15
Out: 2:34
